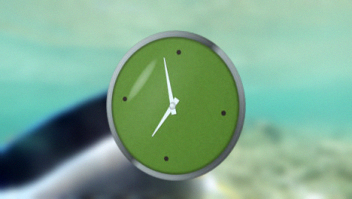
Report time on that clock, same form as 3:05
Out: 6:57
